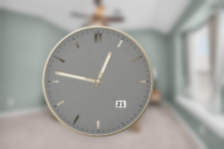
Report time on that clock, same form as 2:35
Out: 12:47
